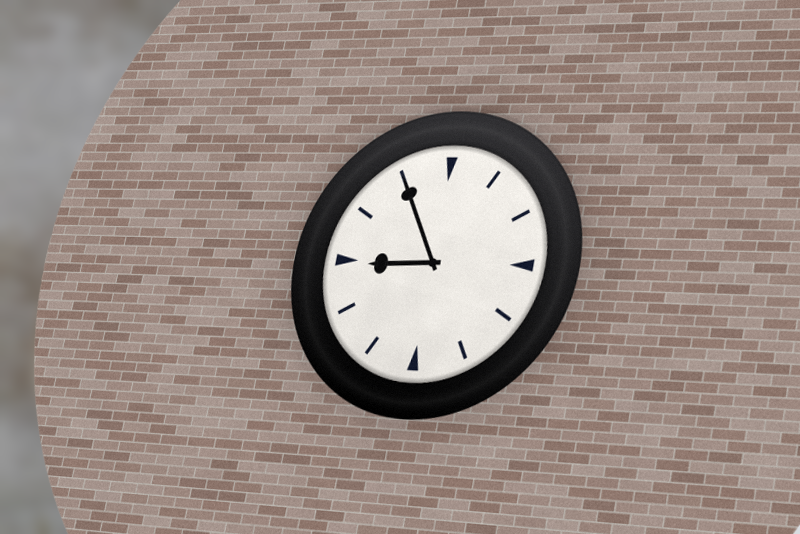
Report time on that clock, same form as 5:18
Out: 8:55
